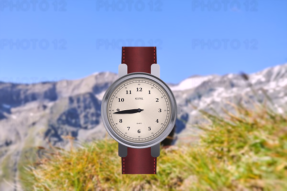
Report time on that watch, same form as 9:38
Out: 8:44
